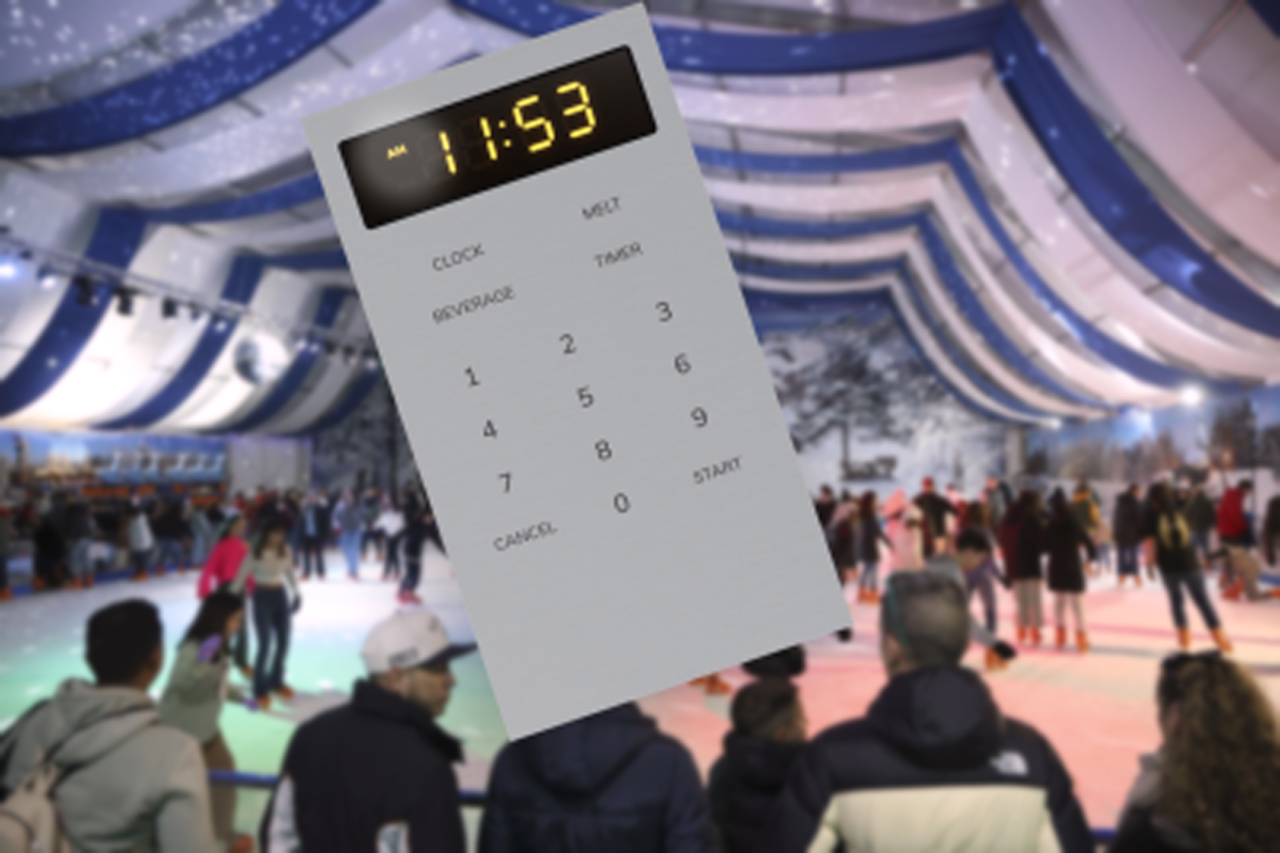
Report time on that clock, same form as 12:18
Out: 11:53
